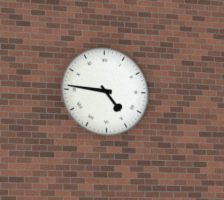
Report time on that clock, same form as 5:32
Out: 4:46
